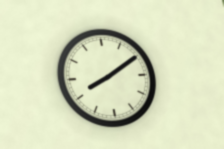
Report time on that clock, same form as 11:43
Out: 8:10
